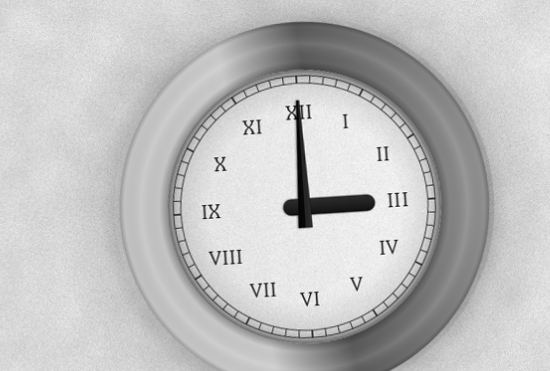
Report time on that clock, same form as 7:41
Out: 3:00
